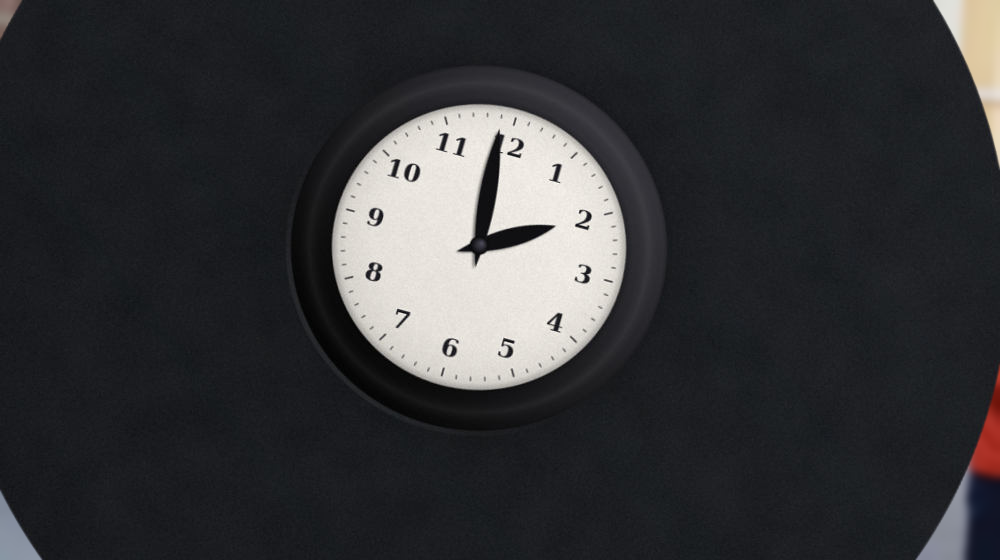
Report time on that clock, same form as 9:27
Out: 1:59
